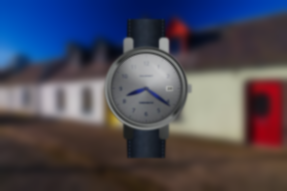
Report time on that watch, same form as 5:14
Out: 8:21
